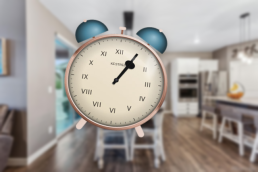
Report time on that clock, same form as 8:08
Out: 1:05
